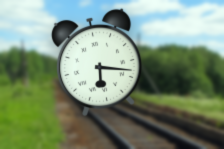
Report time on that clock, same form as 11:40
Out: 6:18
